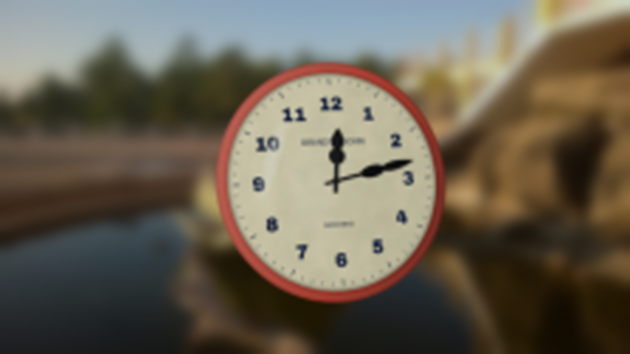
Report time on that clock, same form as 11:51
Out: 12:13
